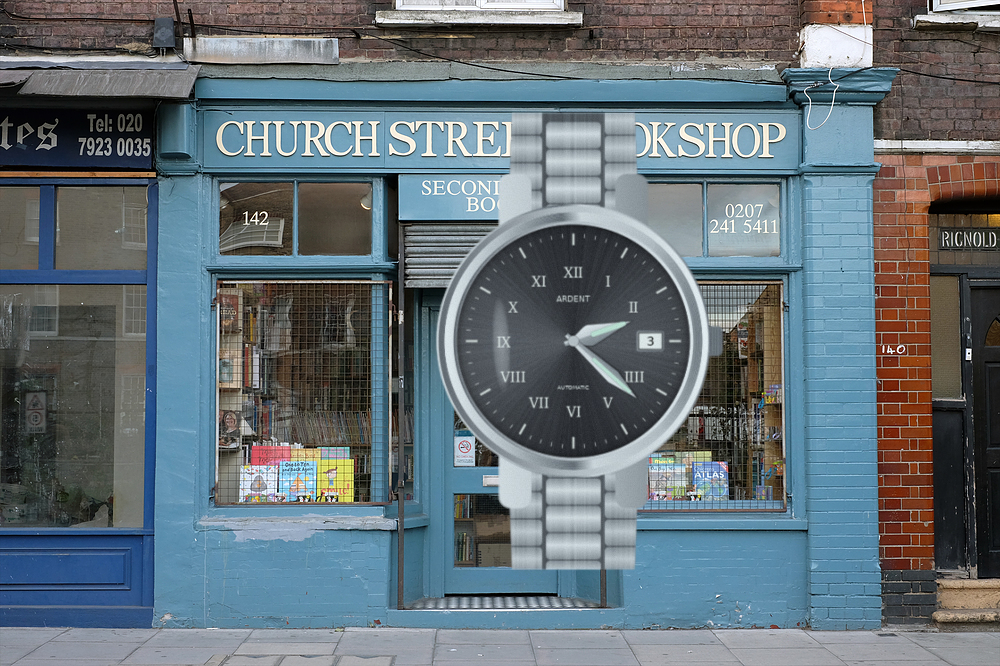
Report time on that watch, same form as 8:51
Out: 2:22
